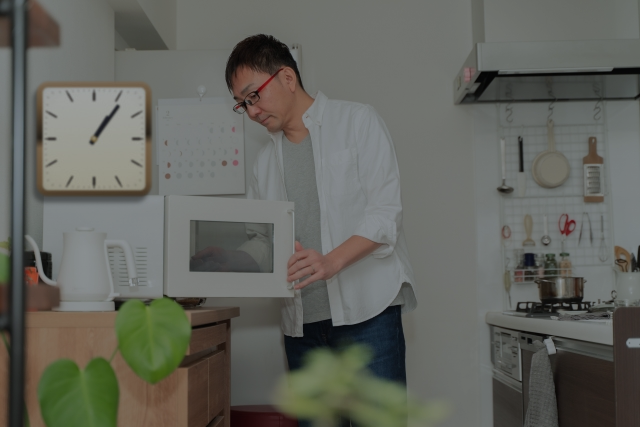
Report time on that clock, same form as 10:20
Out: 1:06
